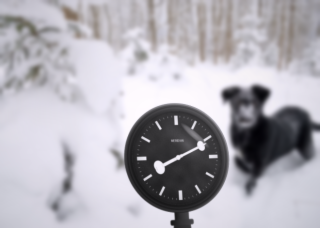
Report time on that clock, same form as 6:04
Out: 8:11
